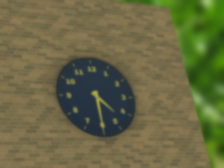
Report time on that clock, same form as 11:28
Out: 4:30
